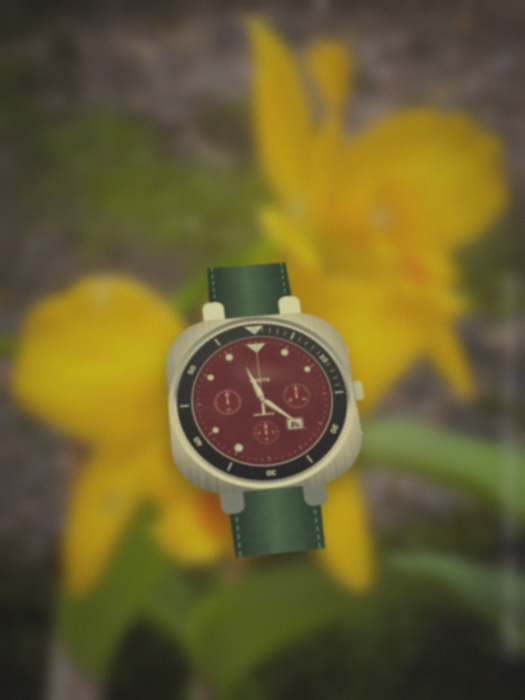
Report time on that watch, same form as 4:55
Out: 11:22
